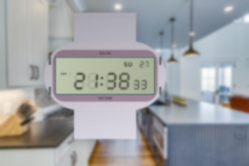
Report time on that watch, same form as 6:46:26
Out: 21:38:33
